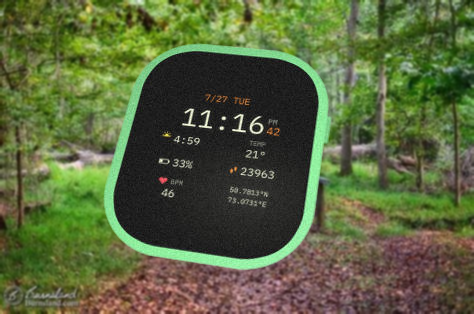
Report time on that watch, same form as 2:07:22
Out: 11:16:42
